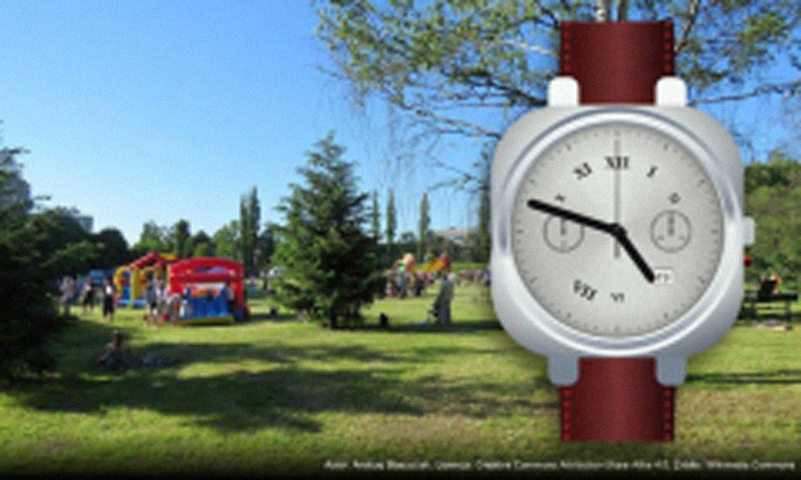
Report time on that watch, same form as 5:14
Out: 4:48
